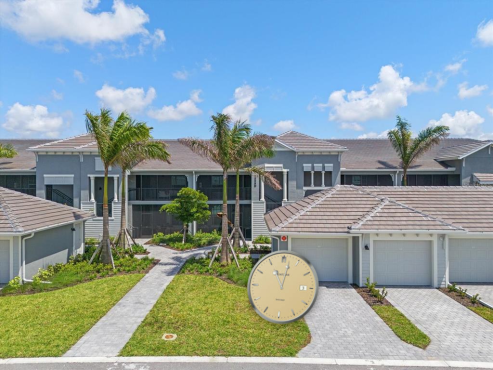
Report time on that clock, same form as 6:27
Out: 11:02
